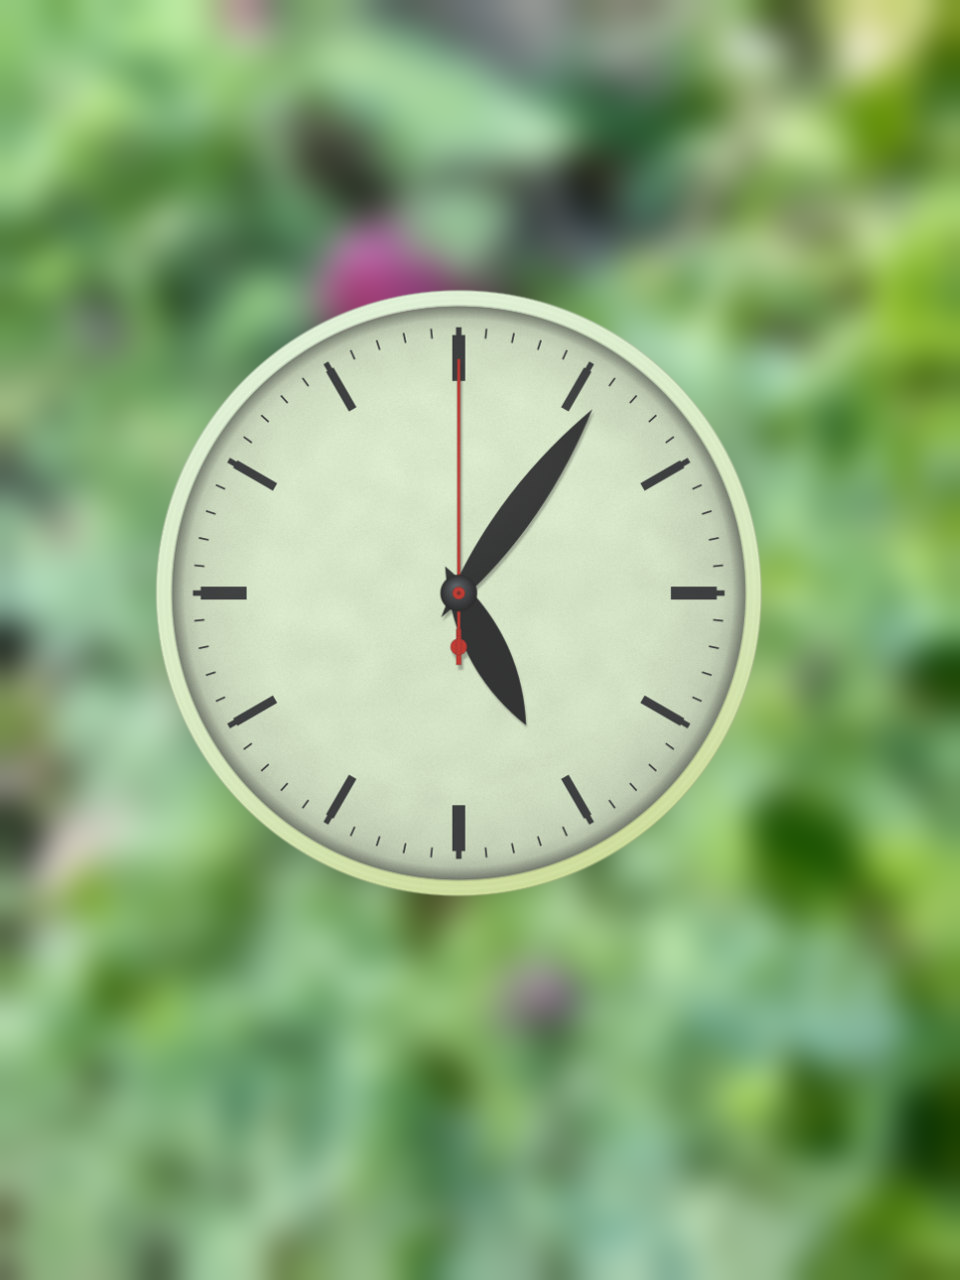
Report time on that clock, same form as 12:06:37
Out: 5:06:00
